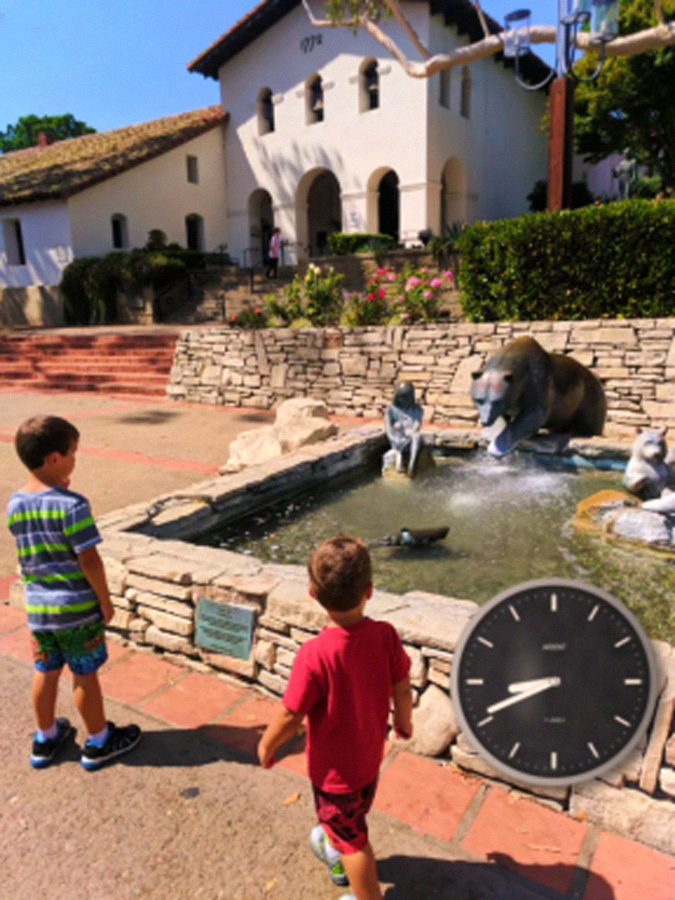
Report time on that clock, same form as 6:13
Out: 8:41
